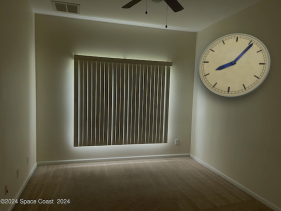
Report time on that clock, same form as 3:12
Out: 8:06
